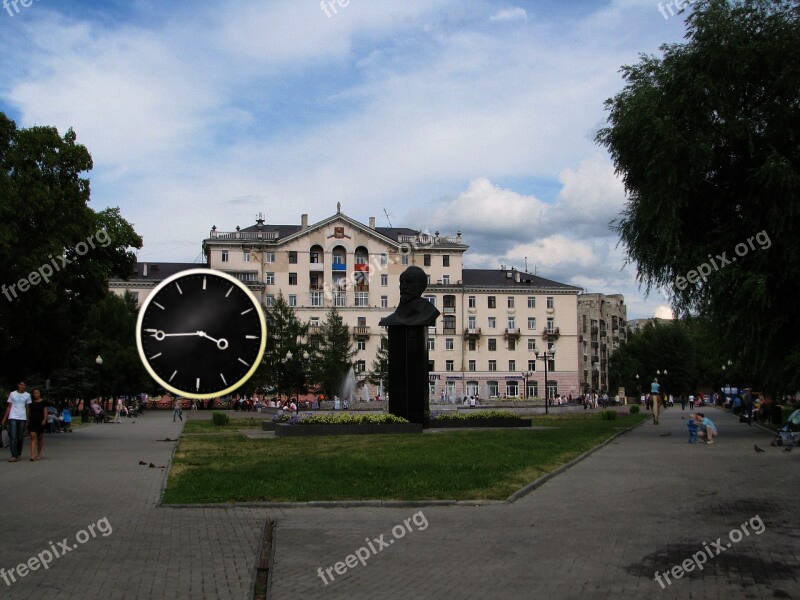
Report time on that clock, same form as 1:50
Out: 3:44
